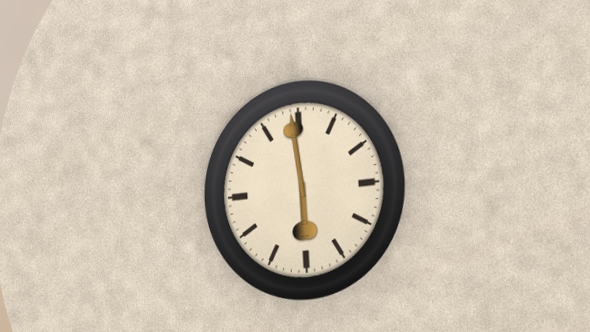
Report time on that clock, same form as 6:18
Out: 5:59
